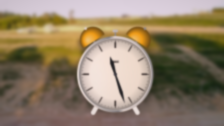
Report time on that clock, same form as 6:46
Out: 11:27
